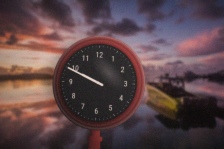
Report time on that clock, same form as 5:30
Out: 9:49
